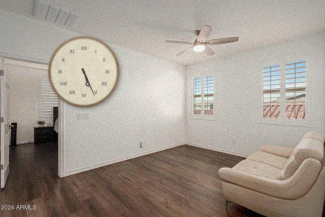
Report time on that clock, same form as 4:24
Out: 5:26
